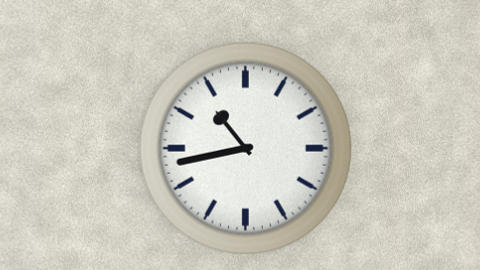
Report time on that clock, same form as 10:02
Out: 10:43
